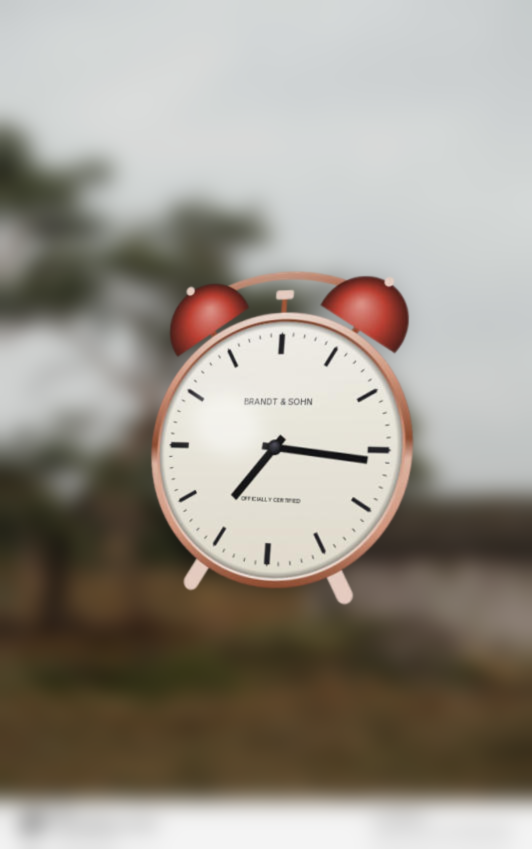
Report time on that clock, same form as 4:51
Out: 7:16
